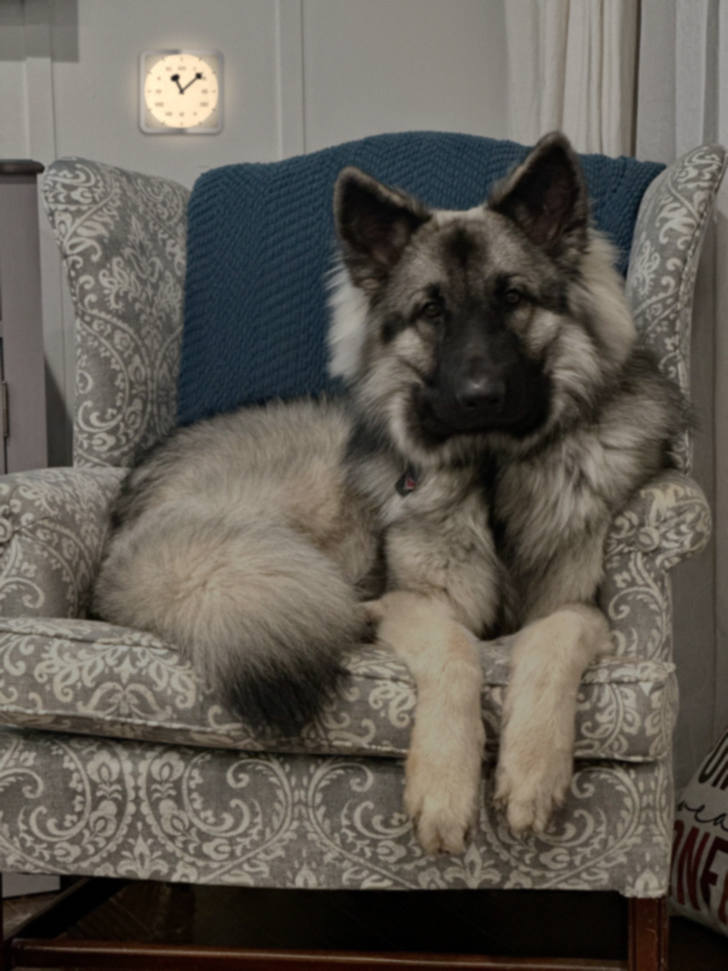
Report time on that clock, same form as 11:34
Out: 11:08
